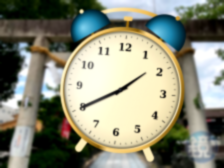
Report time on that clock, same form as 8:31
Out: 1:40
